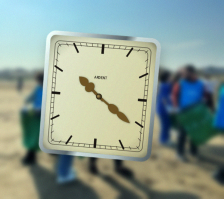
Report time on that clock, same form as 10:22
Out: 10:21
